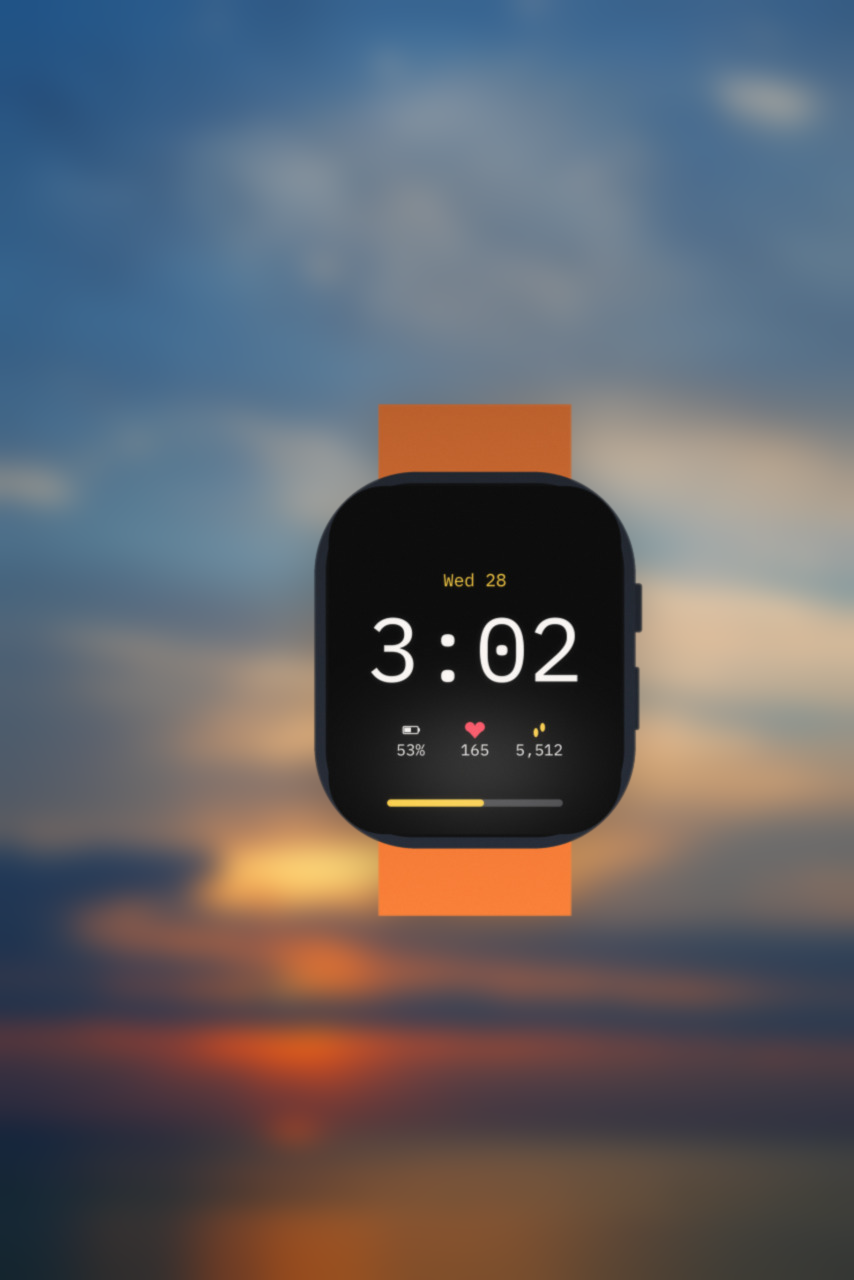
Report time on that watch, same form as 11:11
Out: 3:02
